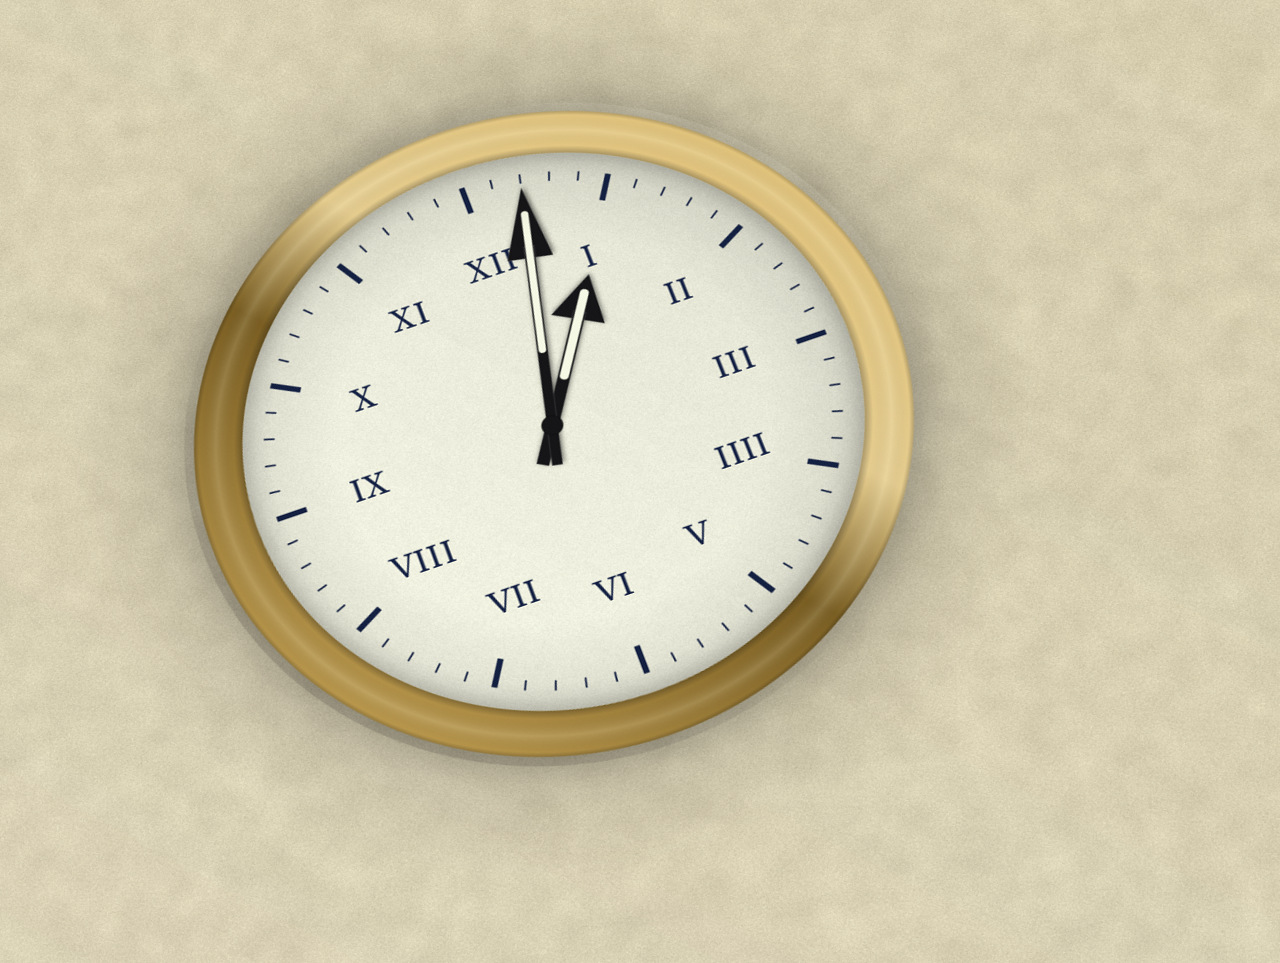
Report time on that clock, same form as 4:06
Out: 1:02
